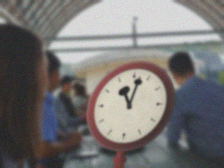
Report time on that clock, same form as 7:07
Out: 11:02
